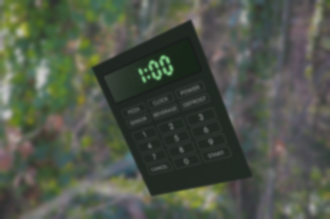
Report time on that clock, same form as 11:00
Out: 1:00
